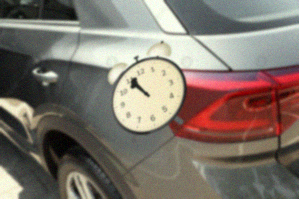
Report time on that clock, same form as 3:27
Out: 10:56
